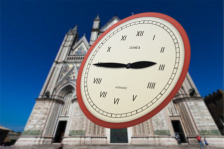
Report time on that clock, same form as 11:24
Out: 2:45
